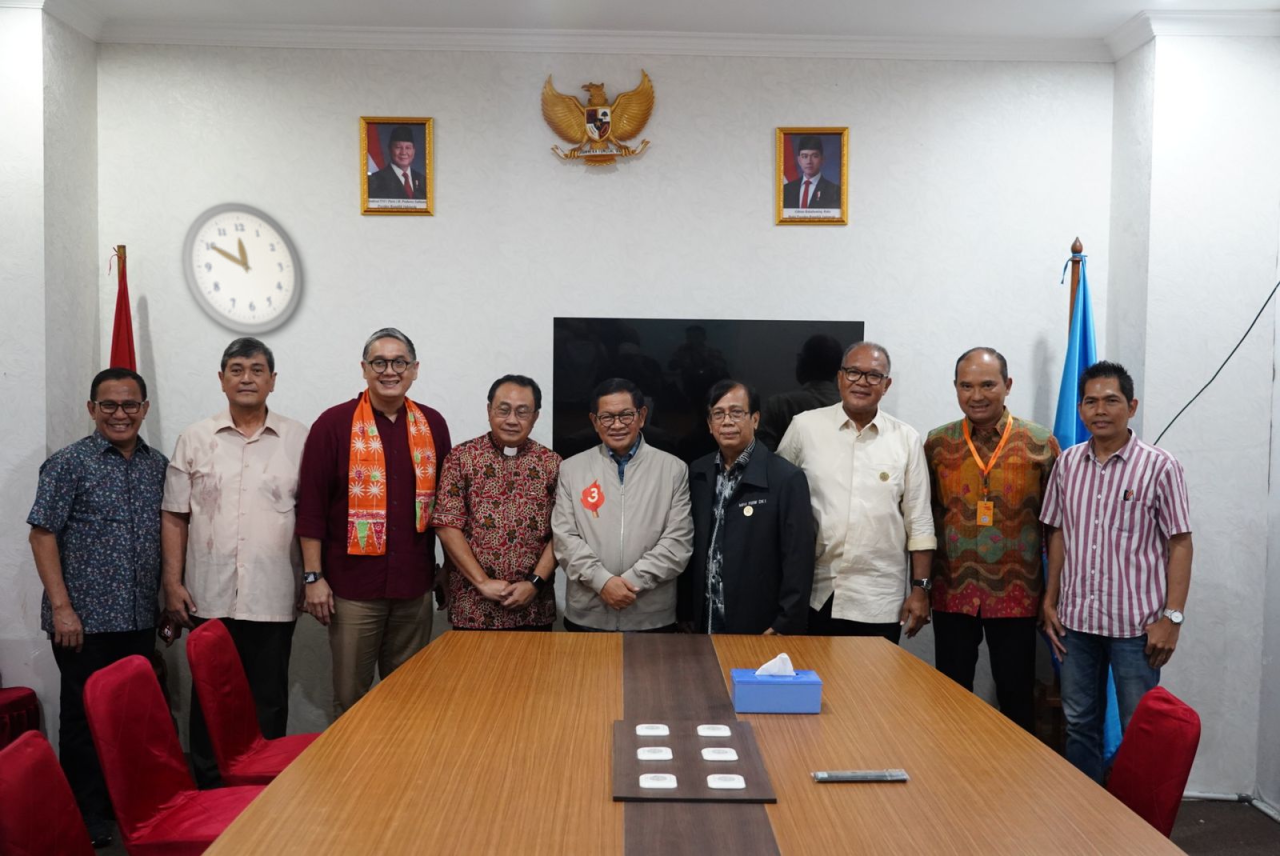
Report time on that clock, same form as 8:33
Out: 11:50
